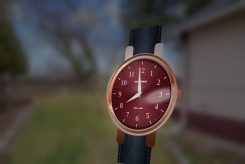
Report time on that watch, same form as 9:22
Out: 7:59
